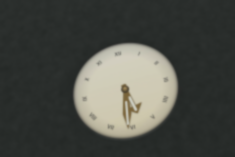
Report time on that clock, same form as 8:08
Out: 5:31
